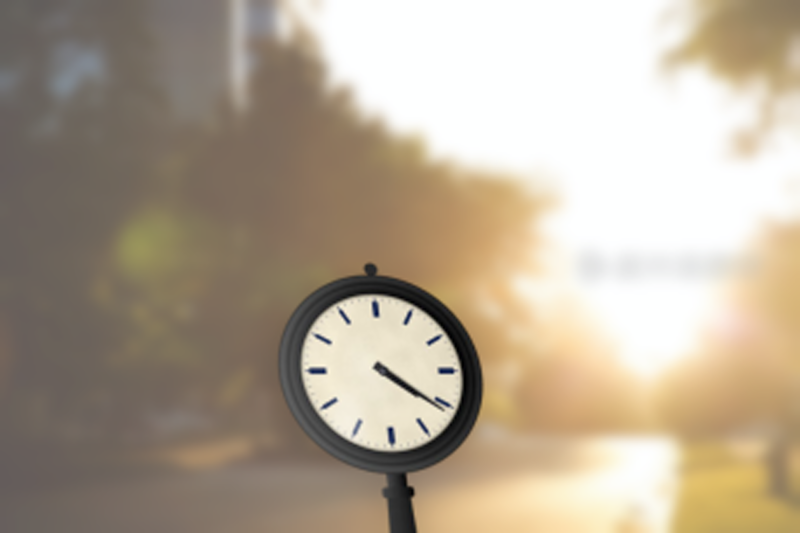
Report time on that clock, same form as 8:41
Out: 4:21
